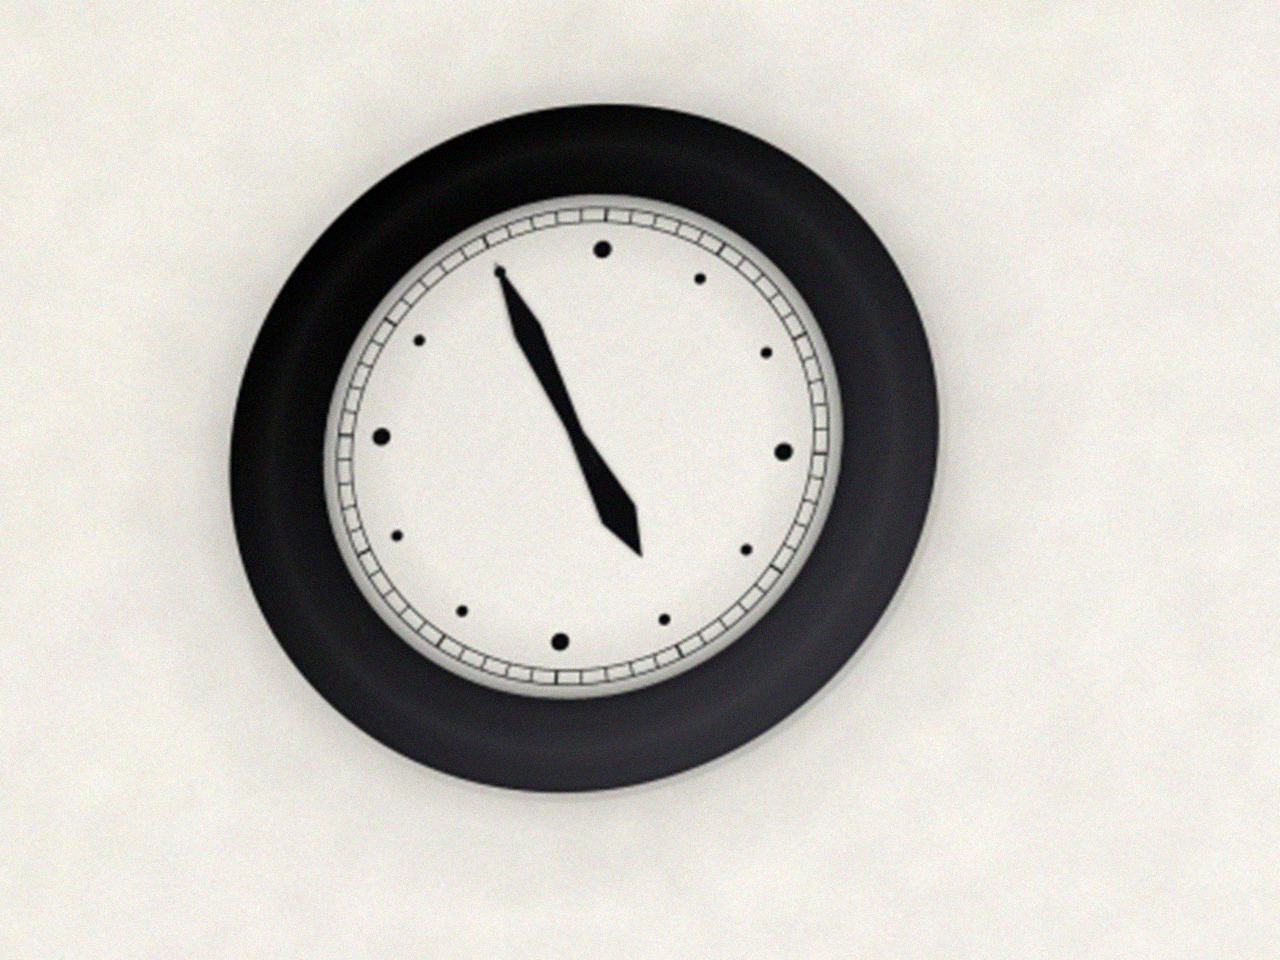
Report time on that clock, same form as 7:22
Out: 4:55
